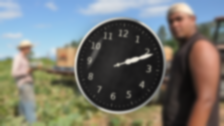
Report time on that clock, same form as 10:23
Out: 2:11
